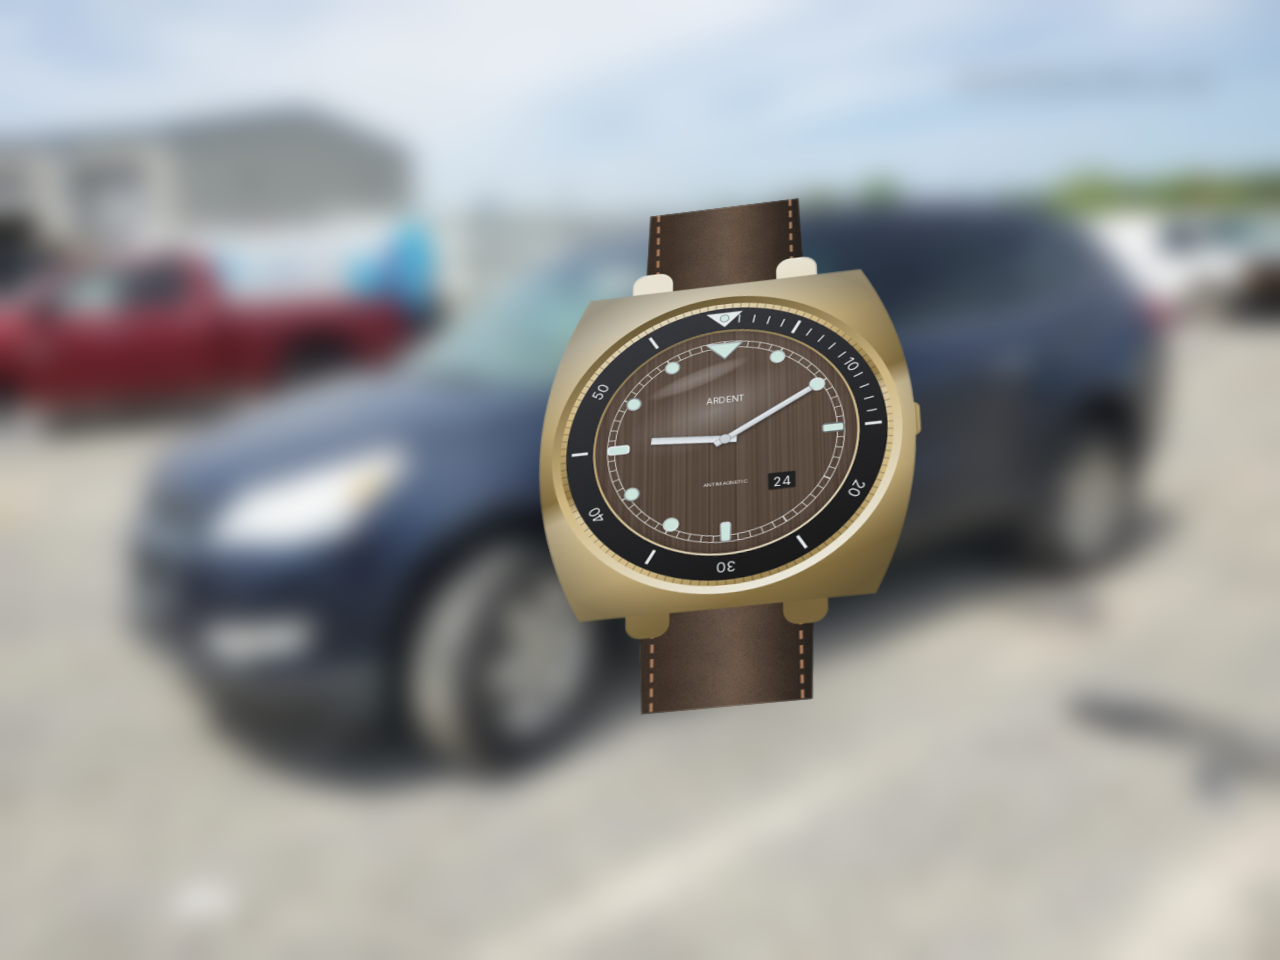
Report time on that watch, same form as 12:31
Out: 9:10
